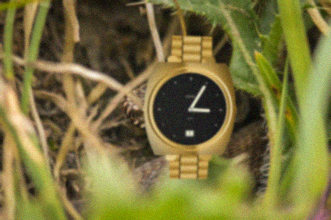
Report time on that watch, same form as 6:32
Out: 3:05
